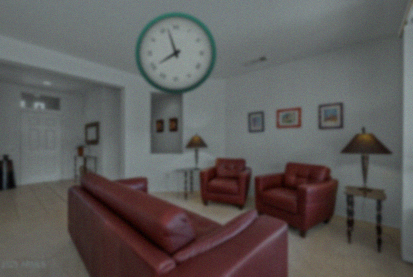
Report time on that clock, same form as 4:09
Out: 7:57
